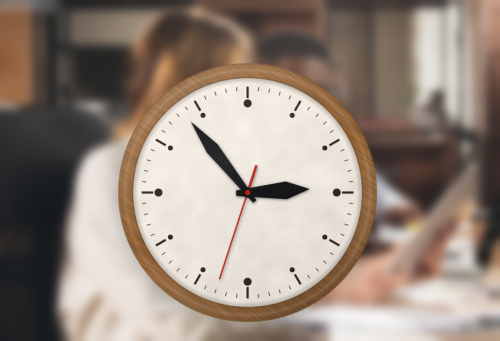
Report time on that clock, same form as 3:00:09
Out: 2:53:33
